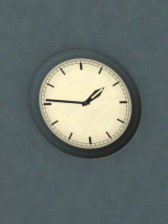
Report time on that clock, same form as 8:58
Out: 1:46
